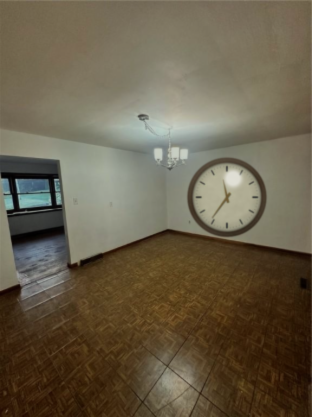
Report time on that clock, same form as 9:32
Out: 11:36
